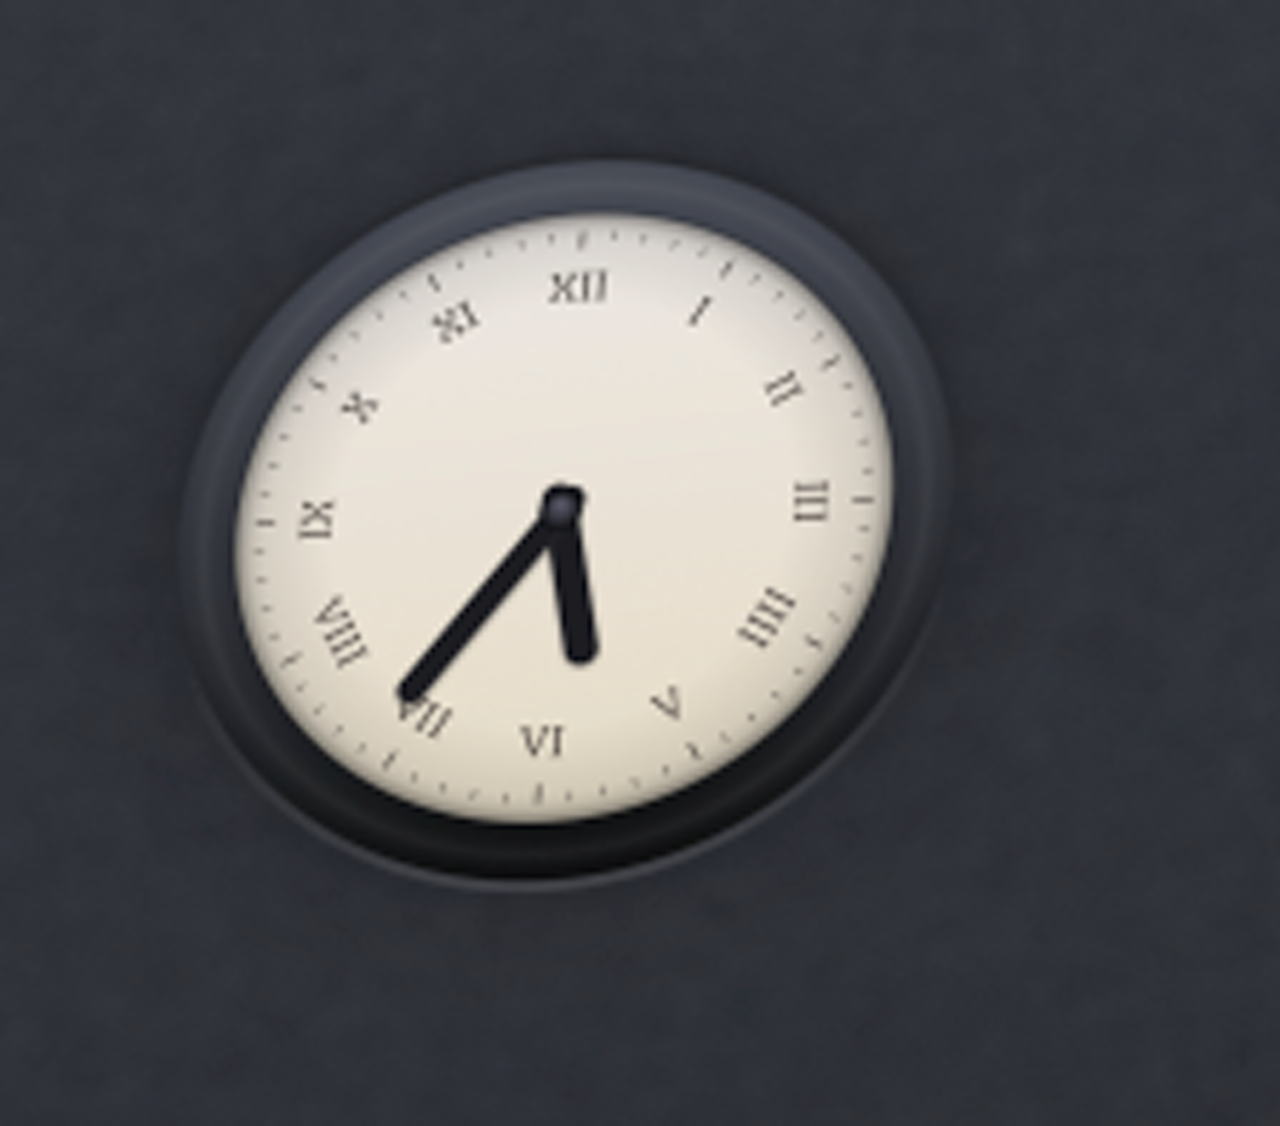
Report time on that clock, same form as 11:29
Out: 5:36
